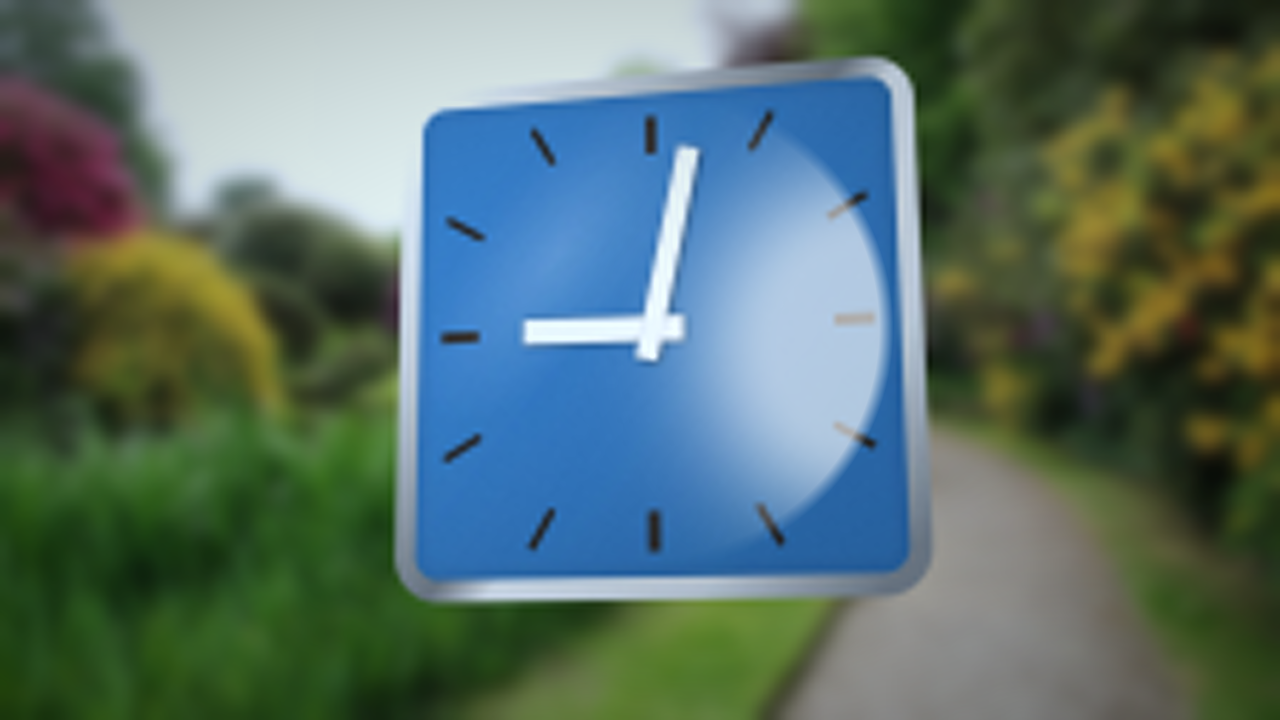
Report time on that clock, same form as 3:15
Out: 9:02
